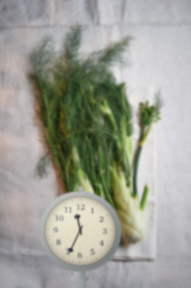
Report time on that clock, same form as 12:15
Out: 11:34
